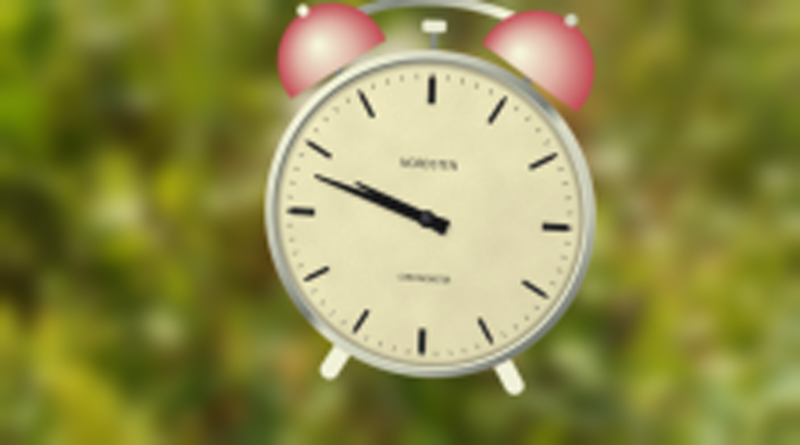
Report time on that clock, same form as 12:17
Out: 9:48
